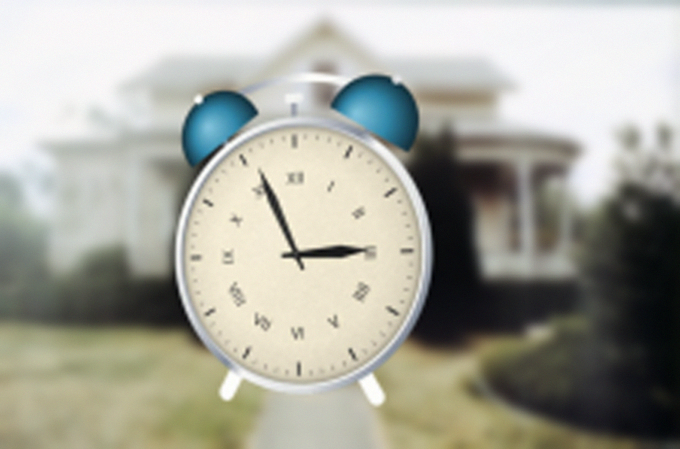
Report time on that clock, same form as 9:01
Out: 2:56
